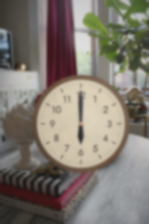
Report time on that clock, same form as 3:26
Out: 6:00
